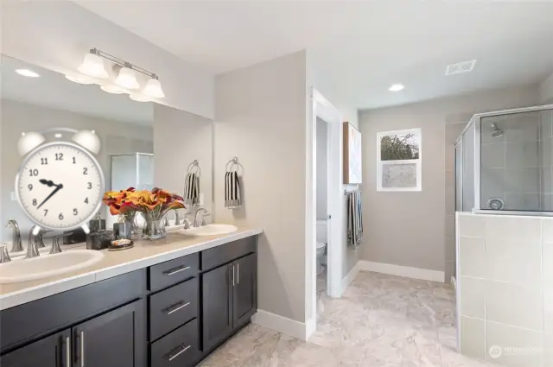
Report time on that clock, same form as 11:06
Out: 9:38
